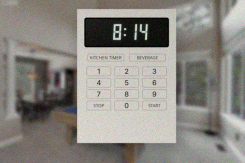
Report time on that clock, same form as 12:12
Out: 8:14
